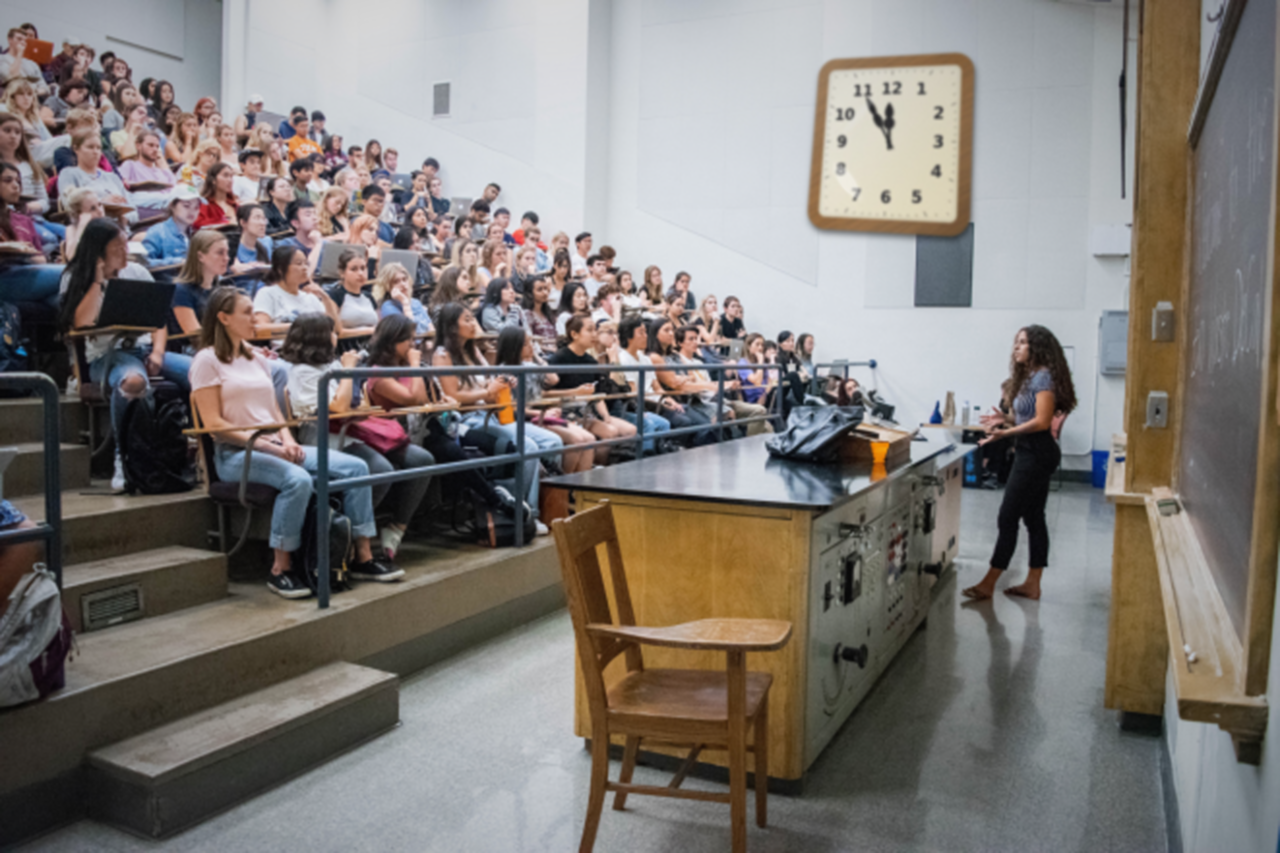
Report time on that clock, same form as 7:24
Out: 11:55
